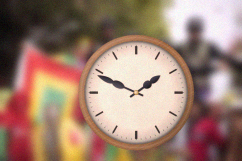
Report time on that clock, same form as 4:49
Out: 1:49
